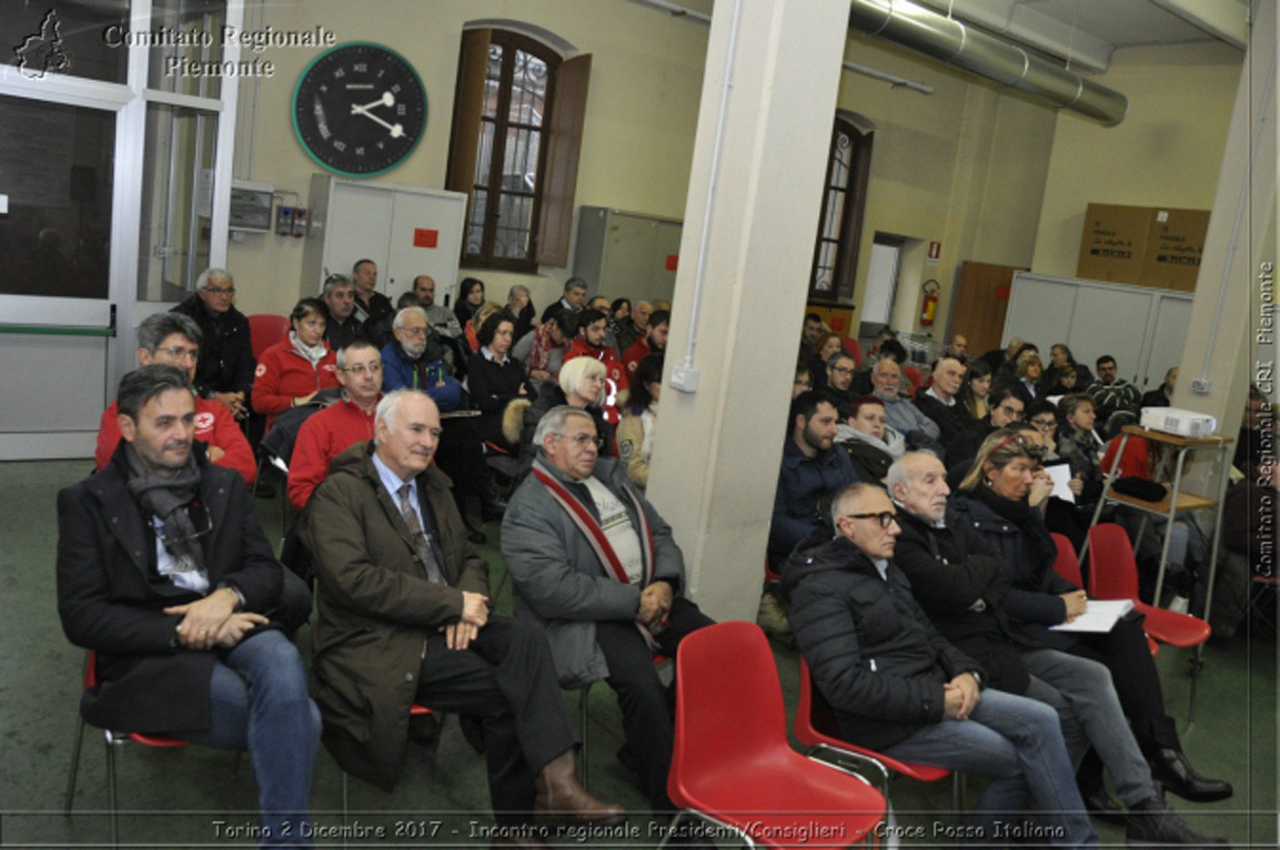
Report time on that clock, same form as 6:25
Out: 2:20
